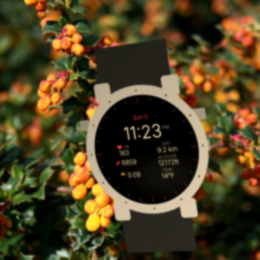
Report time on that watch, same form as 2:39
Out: 11:23
